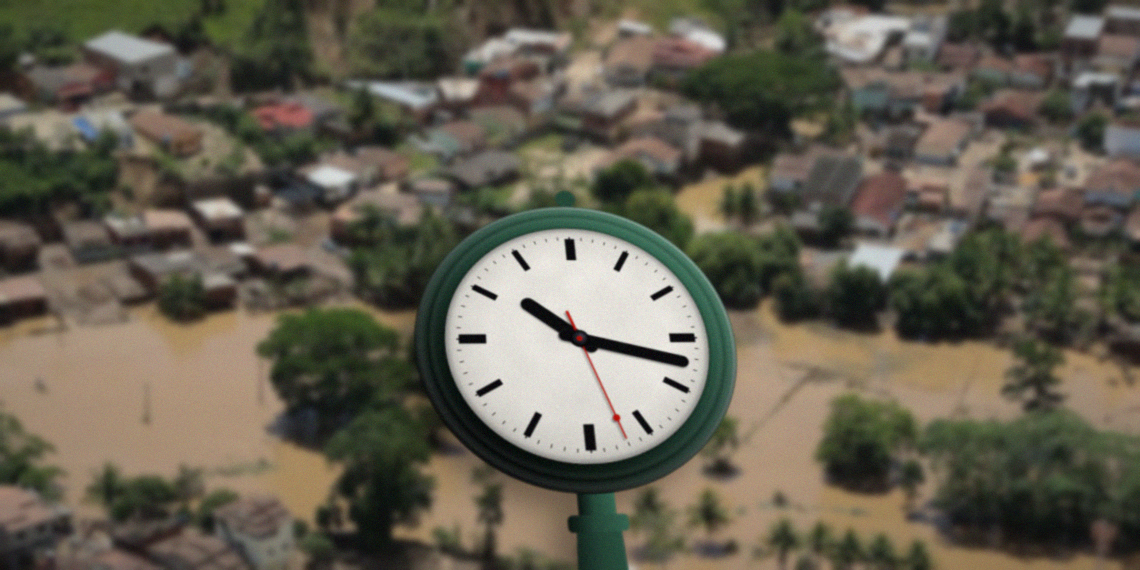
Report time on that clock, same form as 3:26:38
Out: 10:17:27
